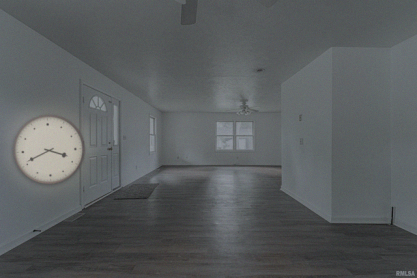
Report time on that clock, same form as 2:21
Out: 3:41
